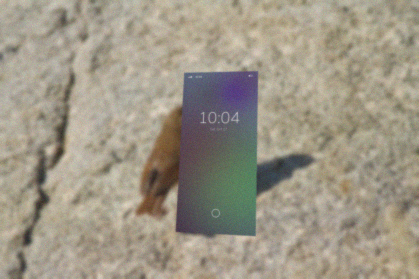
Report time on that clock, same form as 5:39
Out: 10:04
